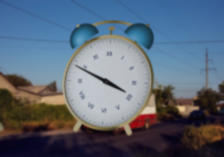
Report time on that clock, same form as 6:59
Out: 3:49
